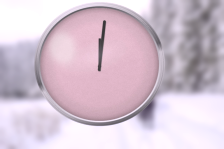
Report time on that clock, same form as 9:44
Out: 12:01
